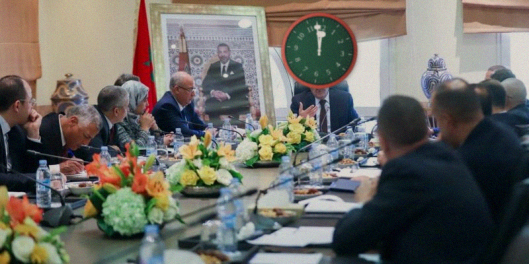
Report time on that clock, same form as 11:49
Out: 11:58
